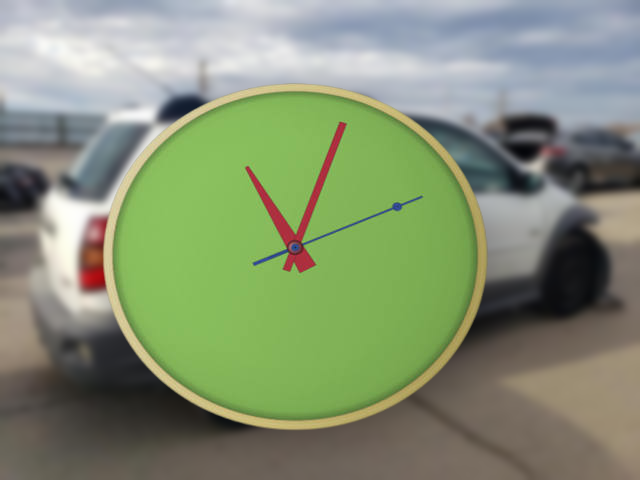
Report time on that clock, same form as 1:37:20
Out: 11:03:11
